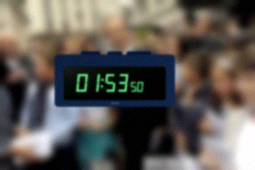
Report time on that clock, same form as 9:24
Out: 1:53
